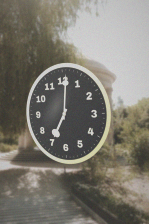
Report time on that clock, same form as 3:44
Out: 7:01
